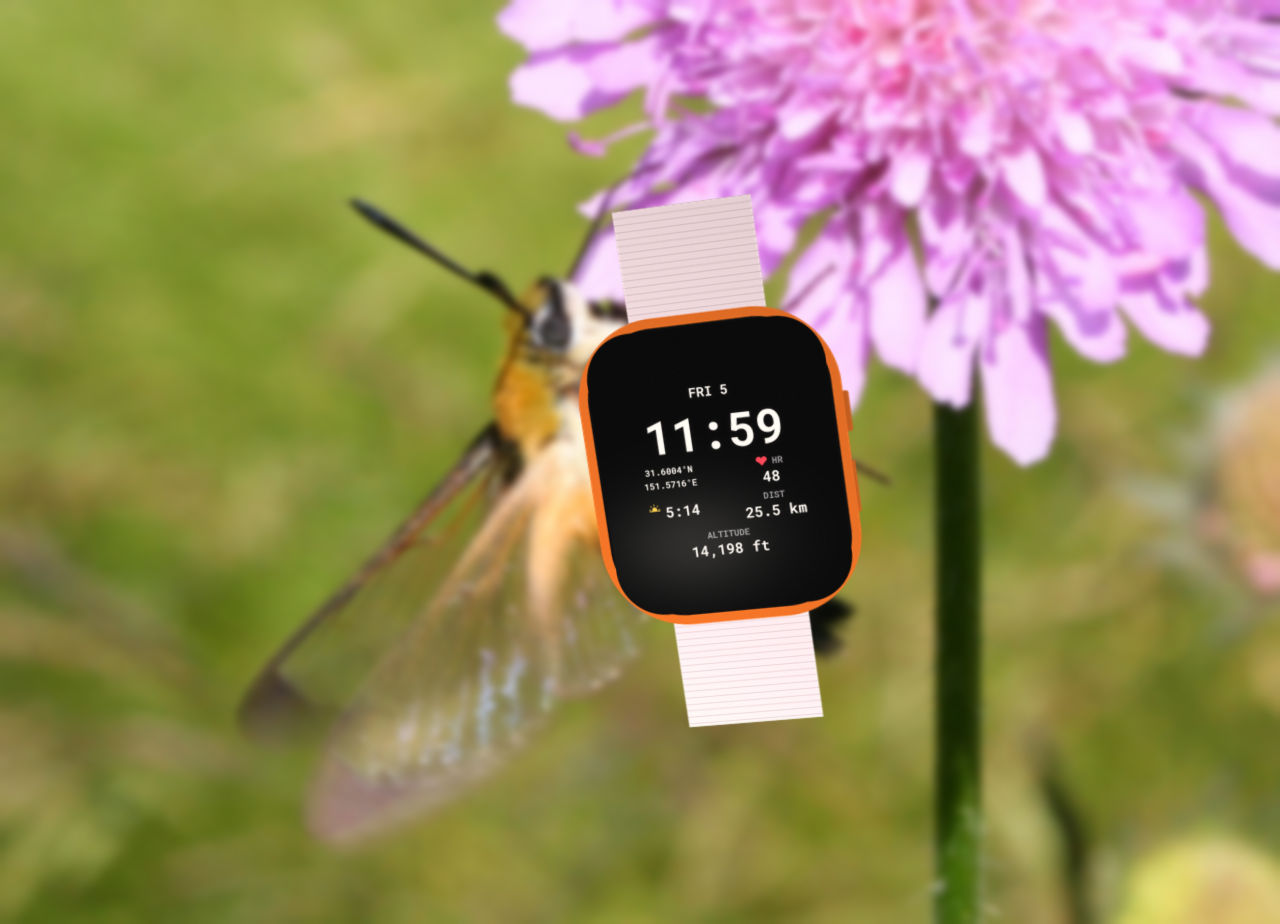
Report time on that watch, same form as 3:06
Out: 11:59
